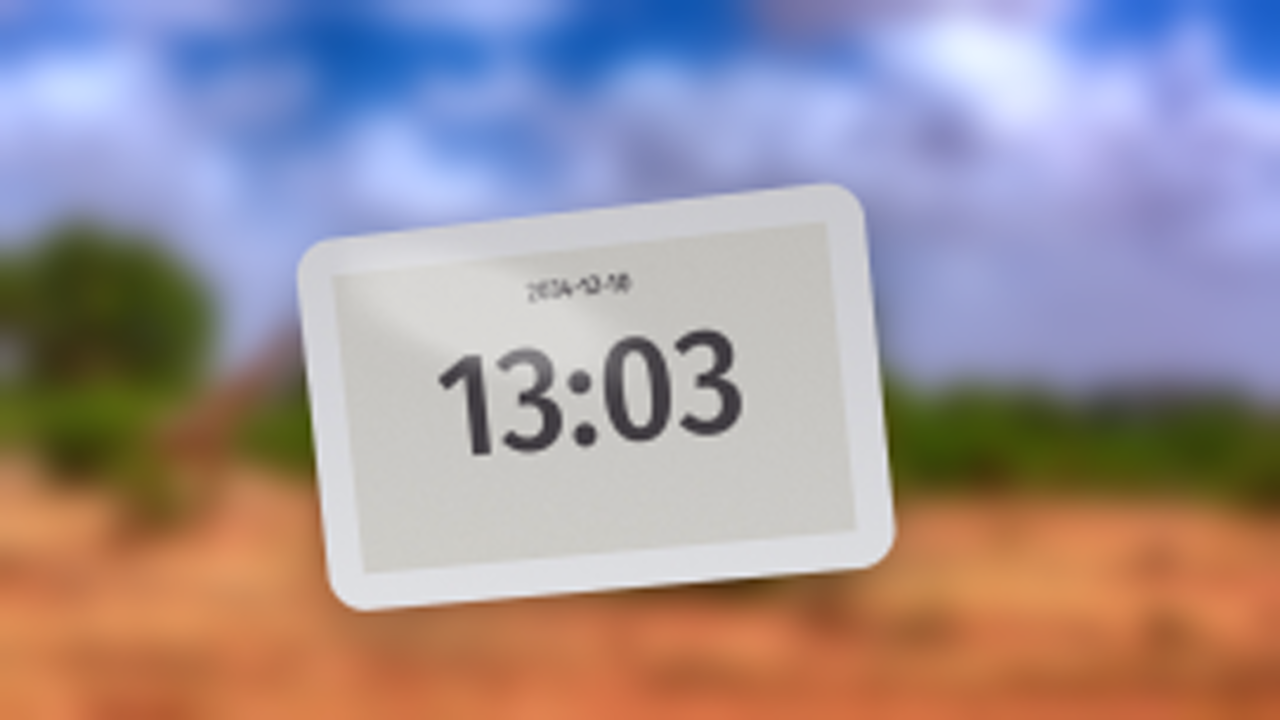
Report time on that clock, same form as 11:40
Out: 13:03
